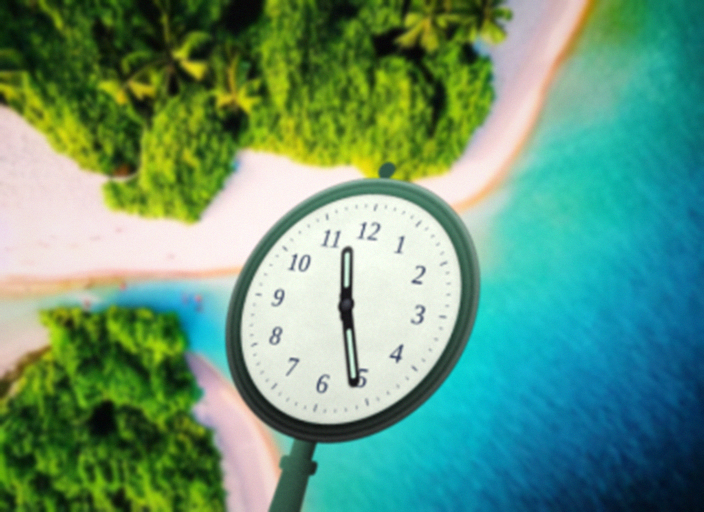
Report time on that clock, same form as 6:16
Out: 11:26
